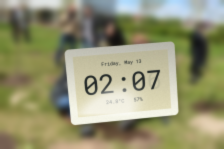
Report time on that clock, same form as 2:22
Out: 2:07
